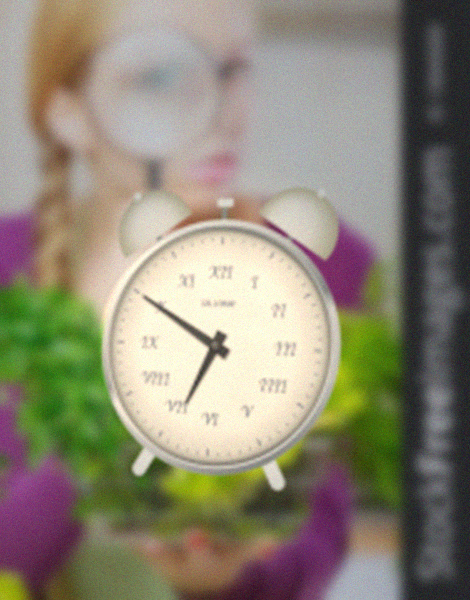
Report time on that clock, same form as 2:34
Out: 6:50
